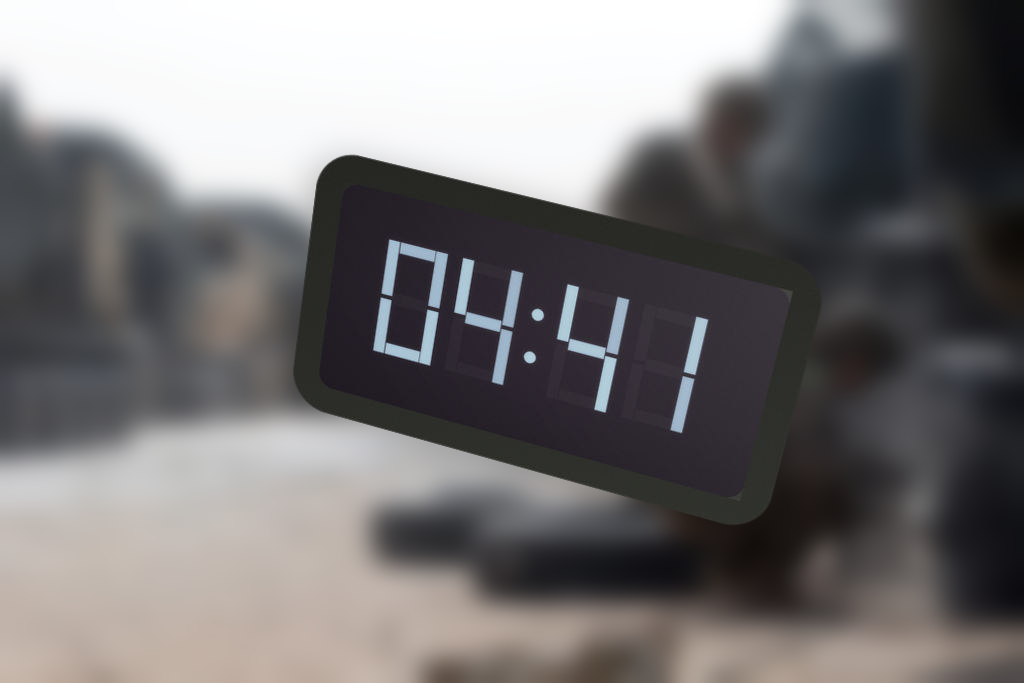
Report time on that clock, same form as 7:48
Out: 4:41
